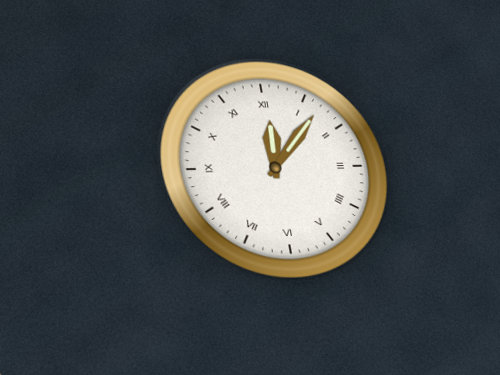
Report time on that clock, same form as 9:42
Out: 12:07
